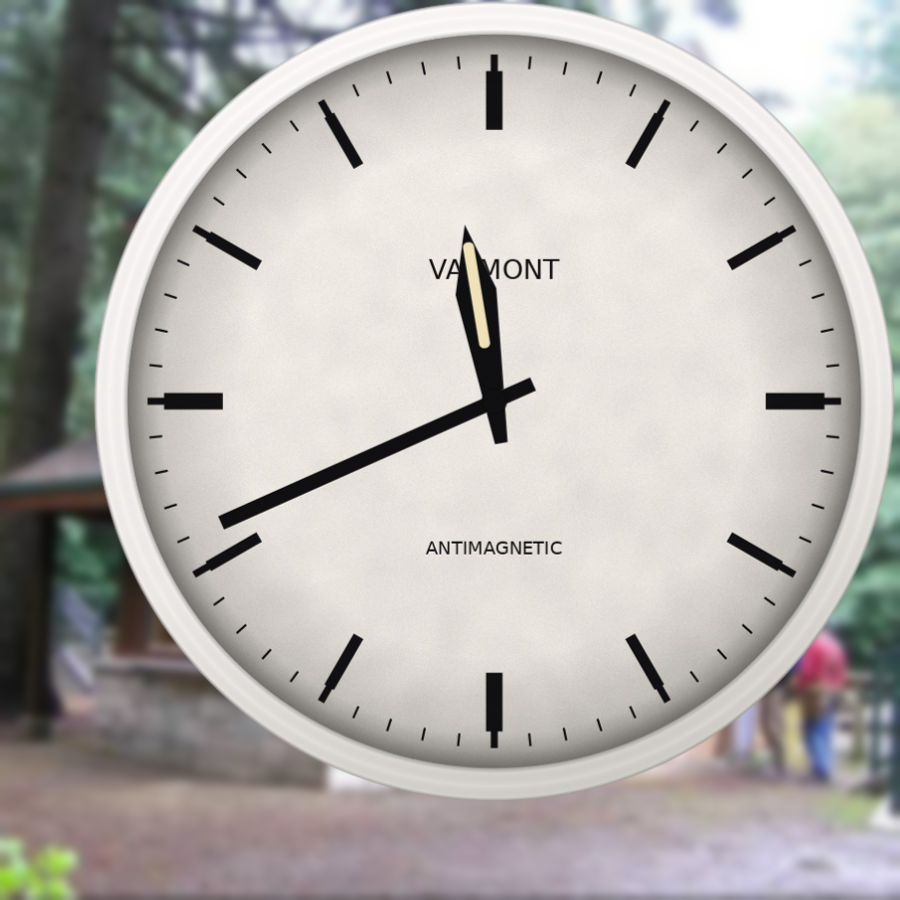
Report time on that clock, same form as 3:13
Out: 11:41
